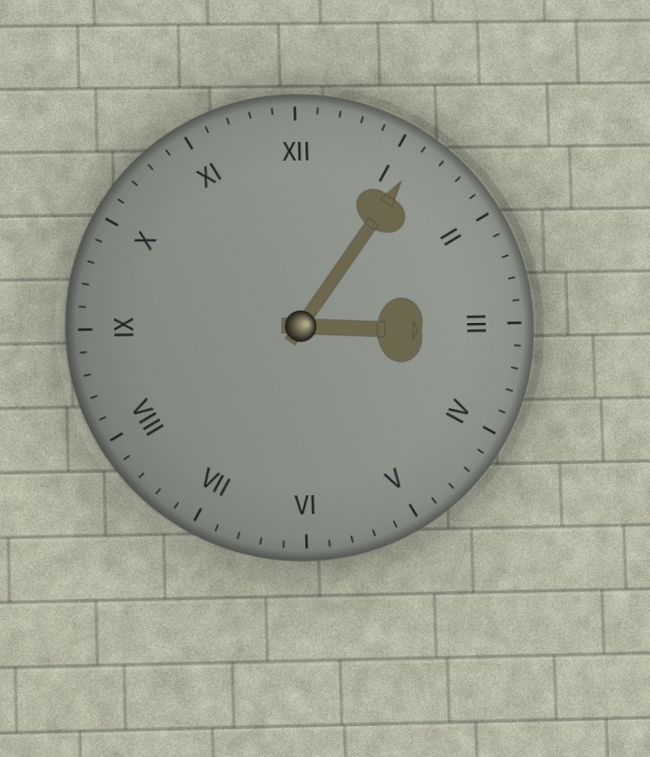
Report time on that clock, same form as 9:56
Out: 3:06
